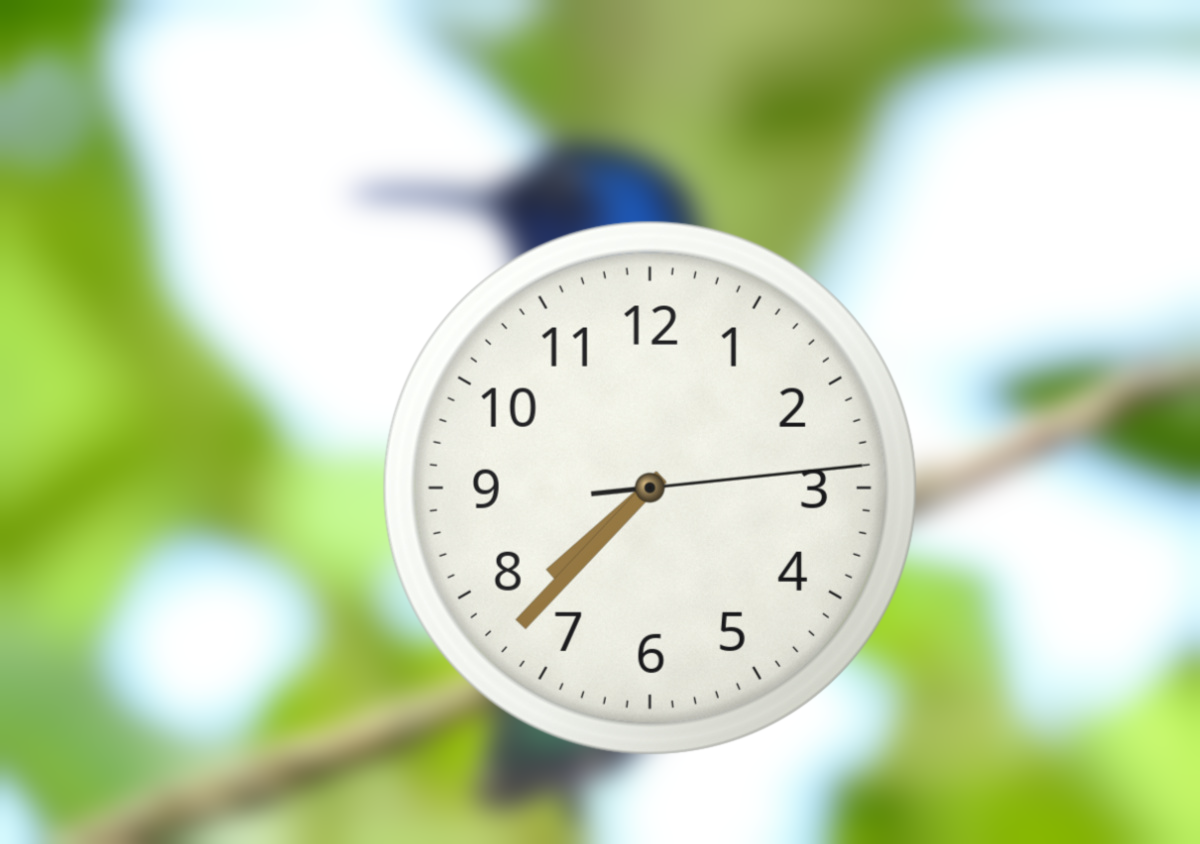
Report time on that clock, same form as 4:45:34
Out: 7:37:14
